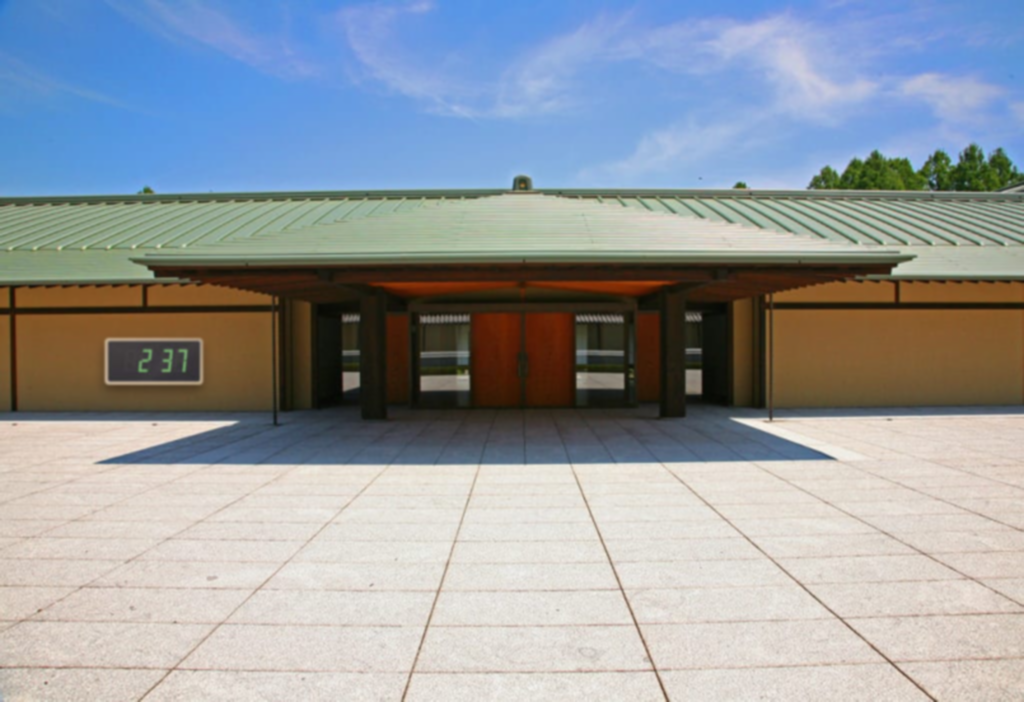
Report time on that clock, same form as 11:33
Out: 2:37
